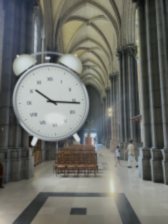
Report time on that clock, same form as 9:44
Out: 10:16
